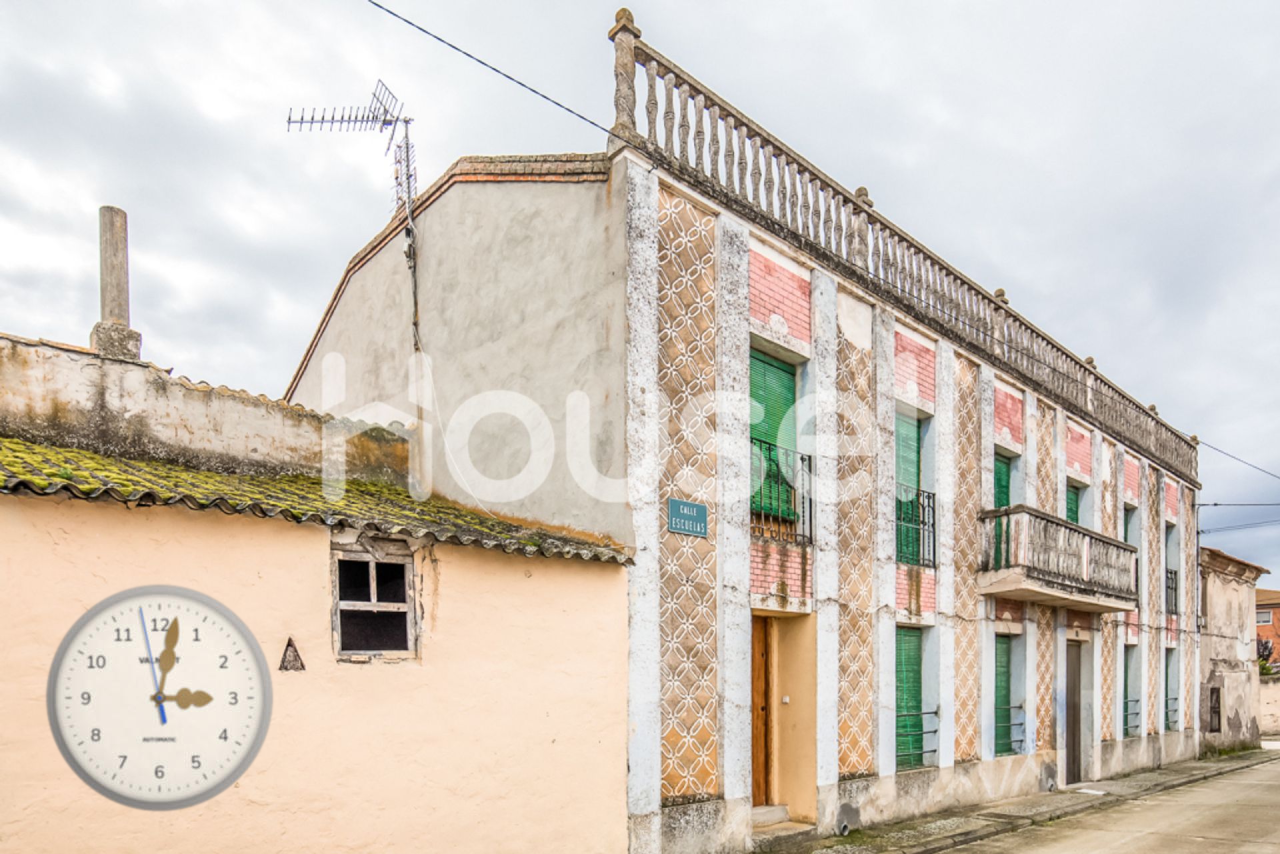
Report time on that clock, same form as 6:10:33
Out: 3:01:58
